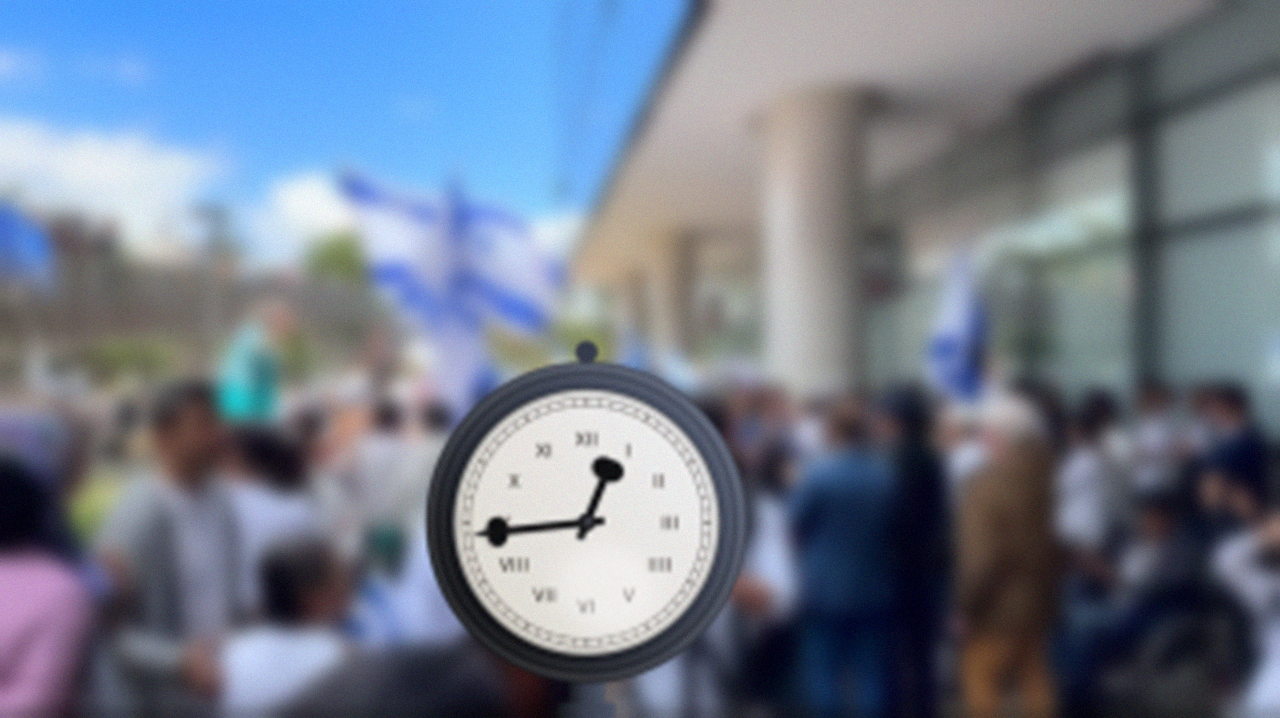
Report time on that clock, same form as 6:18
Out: 12:44
